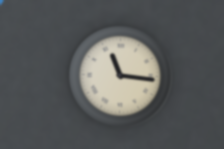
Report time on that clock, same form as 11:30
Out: 11:16
